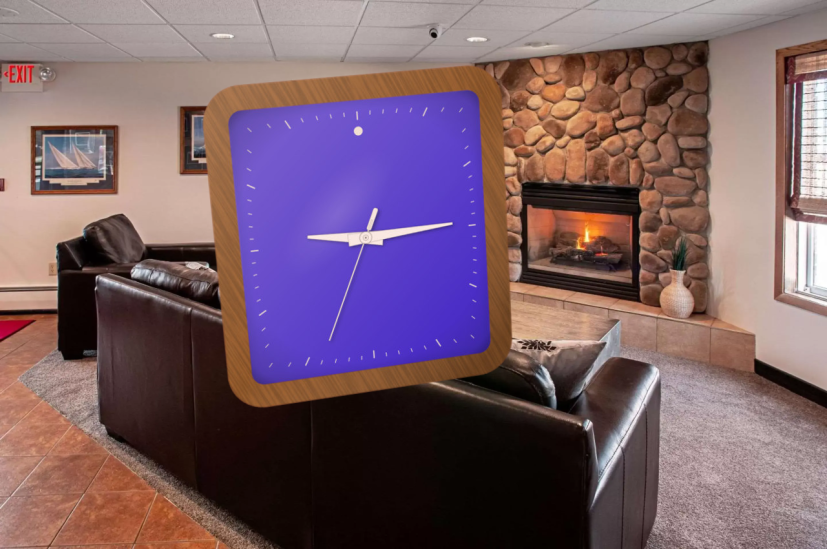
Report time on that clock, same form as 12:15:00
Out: 9:14:34
